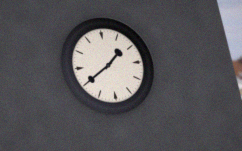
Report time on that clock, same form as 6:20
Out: 1:40
